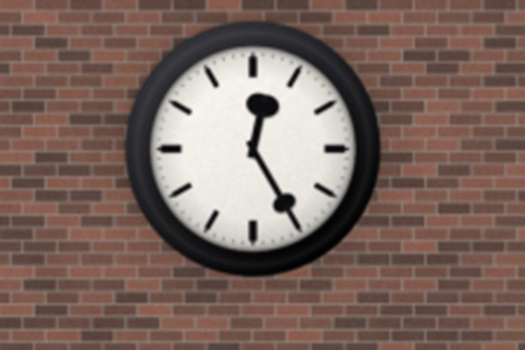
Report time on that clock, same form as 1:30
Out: 12:25
